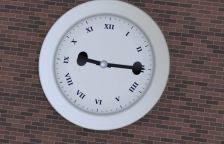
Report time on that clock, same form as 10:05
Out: 9:15
